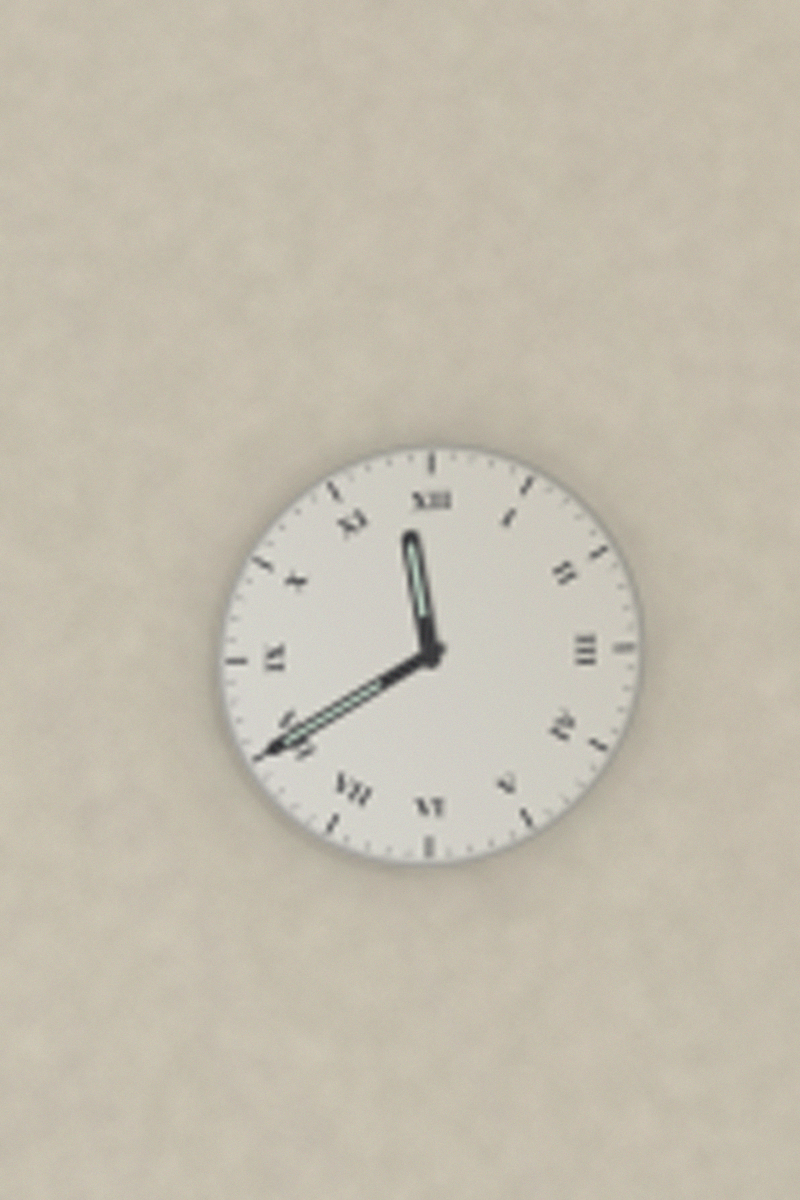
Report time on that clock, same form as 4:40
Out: 11:40
